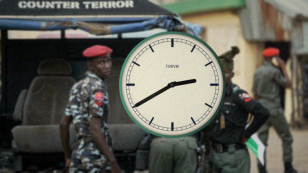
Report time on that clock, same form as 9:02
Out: 2:40
